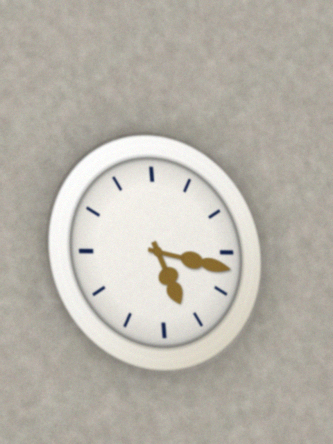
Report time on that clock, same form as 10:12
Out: 5:17
